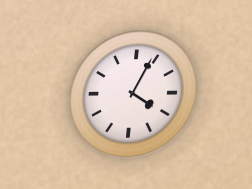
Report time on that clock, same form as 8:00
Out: 4:04
